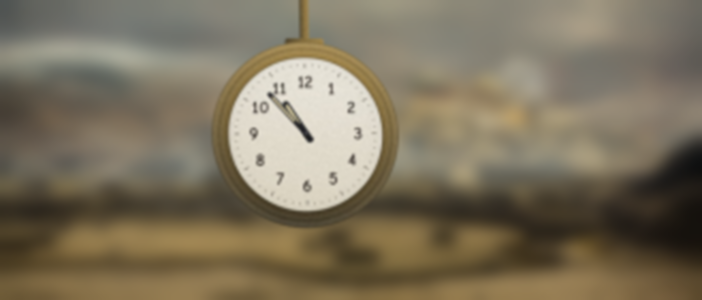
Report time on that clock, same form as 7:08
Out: 10:53
